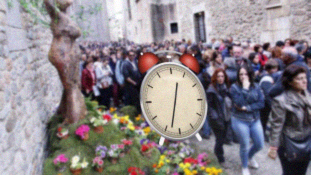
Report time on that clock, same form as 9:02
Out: 12:33
